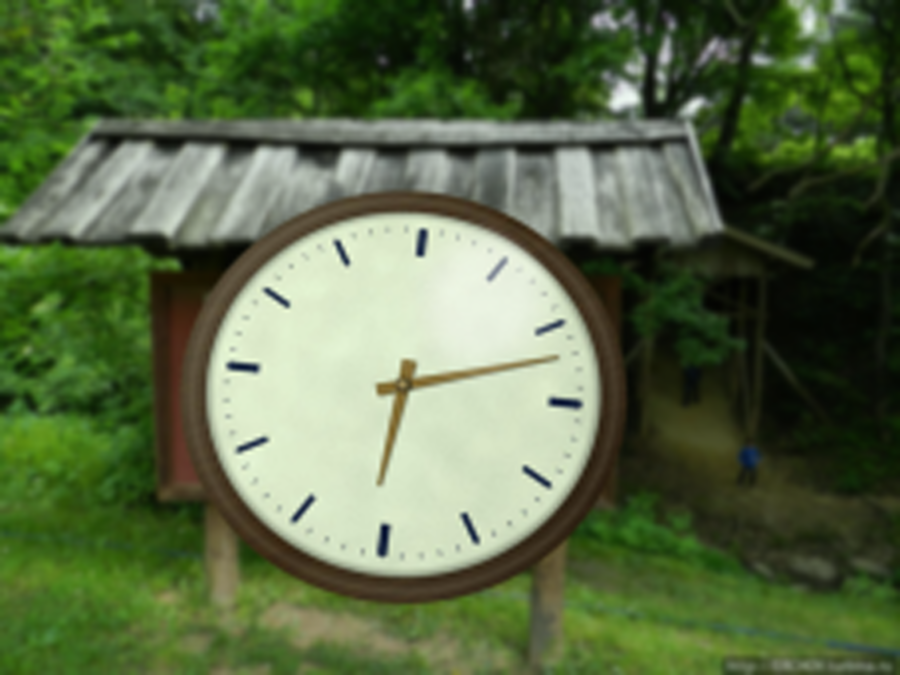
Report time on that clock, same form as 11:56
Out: 6:12
